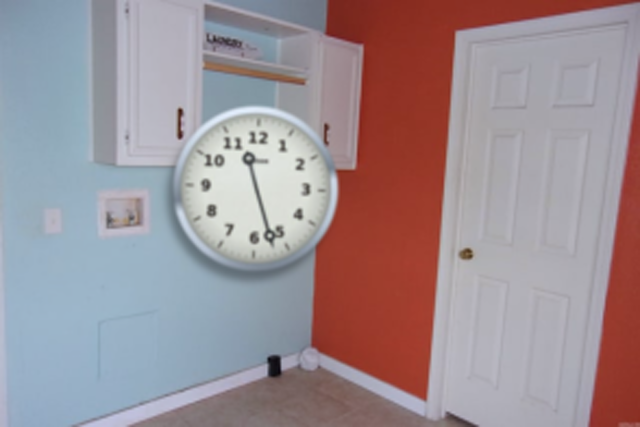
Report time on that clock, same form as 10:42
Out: 11:27
